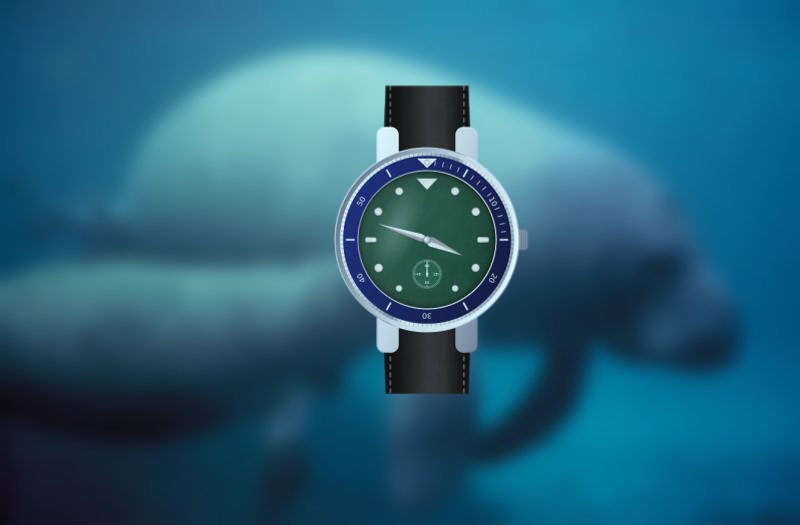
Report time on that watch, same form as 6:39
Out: 3:48
